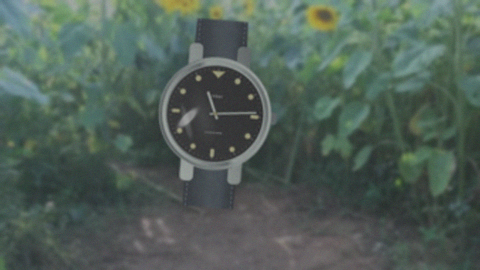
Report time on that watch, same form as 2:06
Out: 11:14
